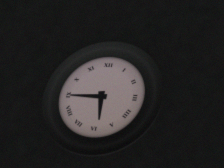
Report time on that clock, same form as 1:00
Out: 5:45
